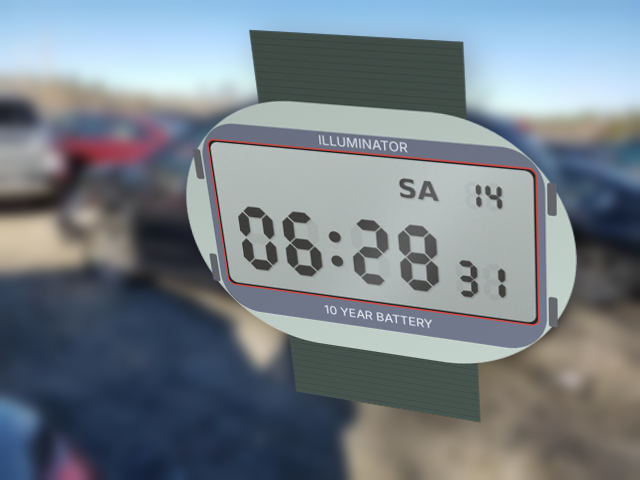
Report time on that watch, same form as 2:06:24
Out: 6:28:31
